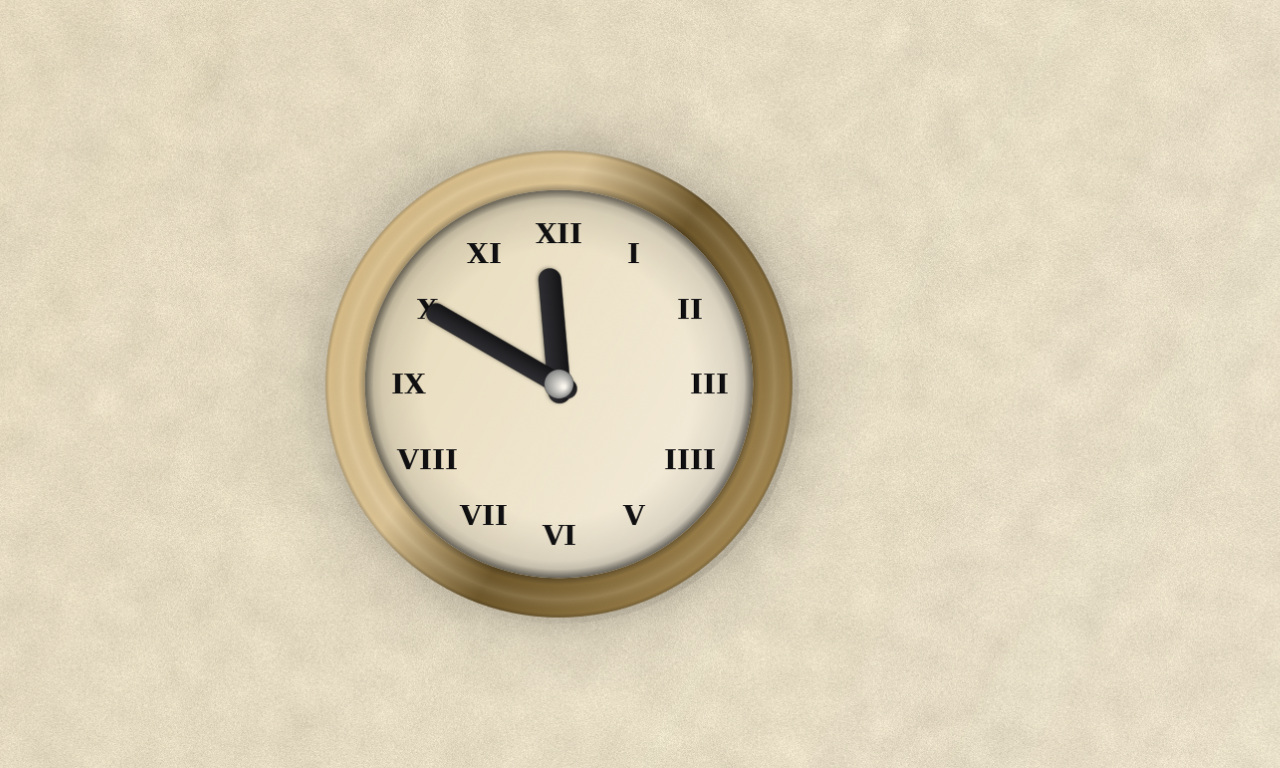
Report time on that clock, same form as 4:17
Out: 11:50
